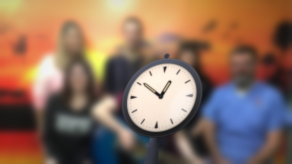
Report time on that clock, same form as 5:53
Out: 12:51
